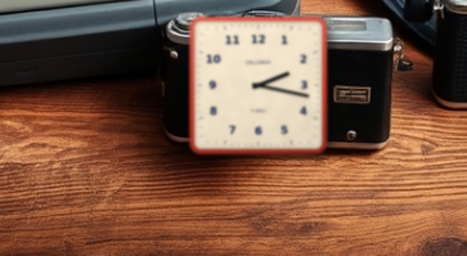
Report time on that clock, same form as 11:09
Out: 2:17
